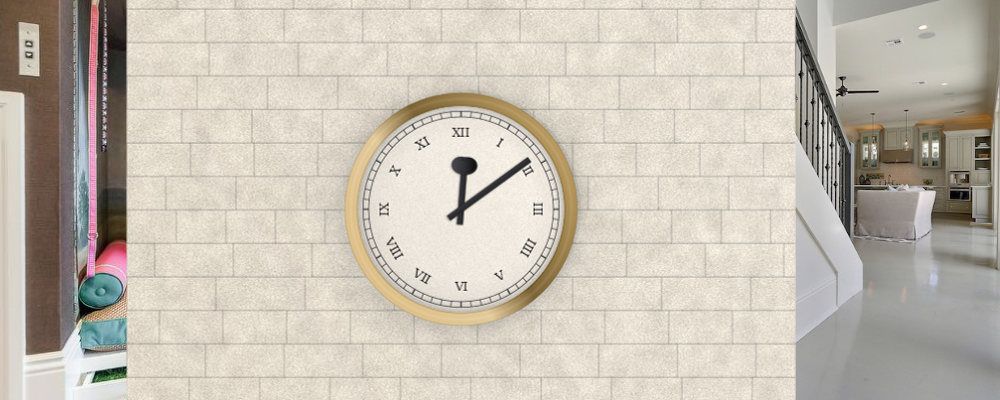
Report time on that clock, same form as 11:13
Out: 12:09
